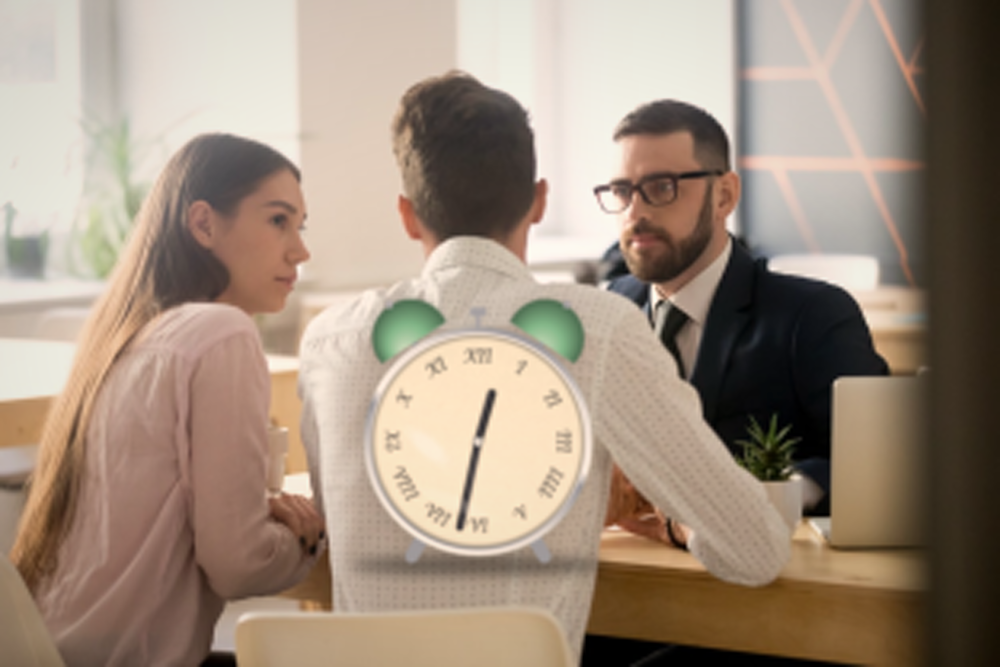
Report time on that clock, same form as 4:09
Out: 12:32
